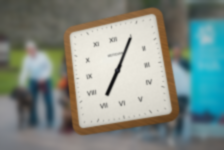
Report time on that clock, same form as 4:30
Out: 7:05
